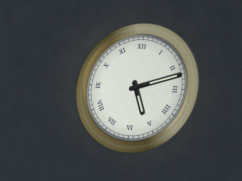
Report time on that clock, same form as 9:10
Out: 5:12
